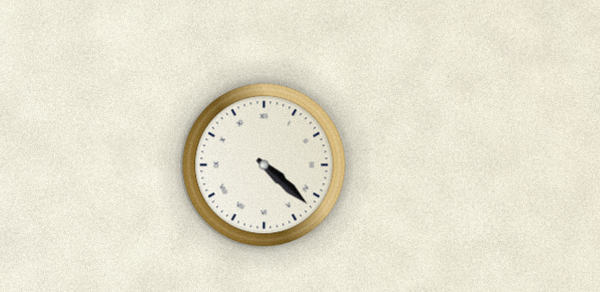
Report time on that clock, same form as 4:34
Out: 4:22
